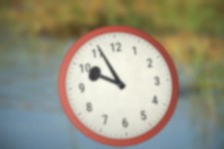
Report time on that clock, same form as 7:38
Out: 9:56
